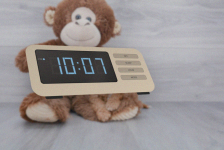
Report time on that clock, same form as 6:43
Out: 10:07
